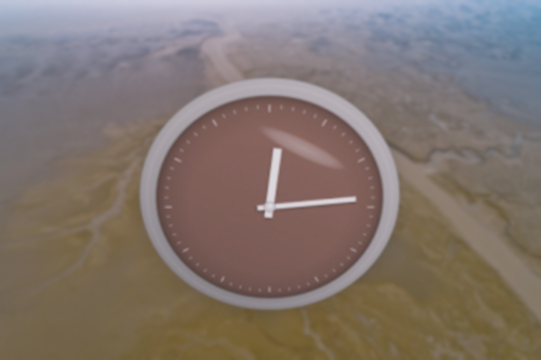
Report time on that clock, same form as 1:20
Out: 12:14
